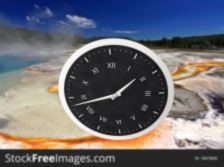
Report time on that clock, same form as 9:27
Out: 1:43
